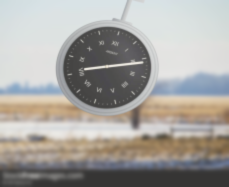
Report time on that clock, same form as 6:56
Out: 8:11
